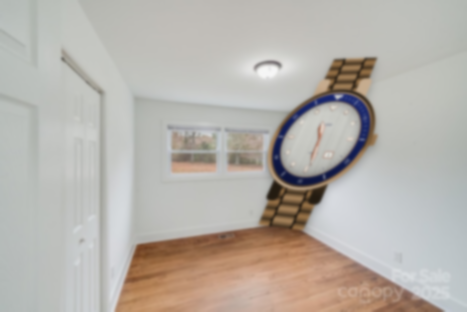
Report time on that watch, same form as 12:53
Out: 11:29
